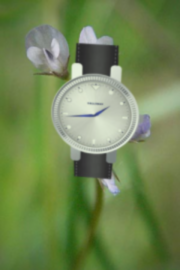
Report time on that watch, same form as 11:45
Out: 1:44
